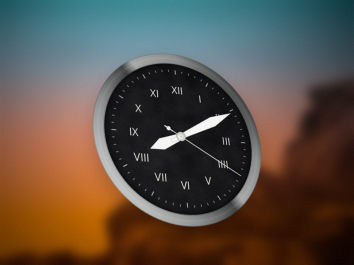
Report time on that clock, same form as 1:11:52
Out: 8:10:20
